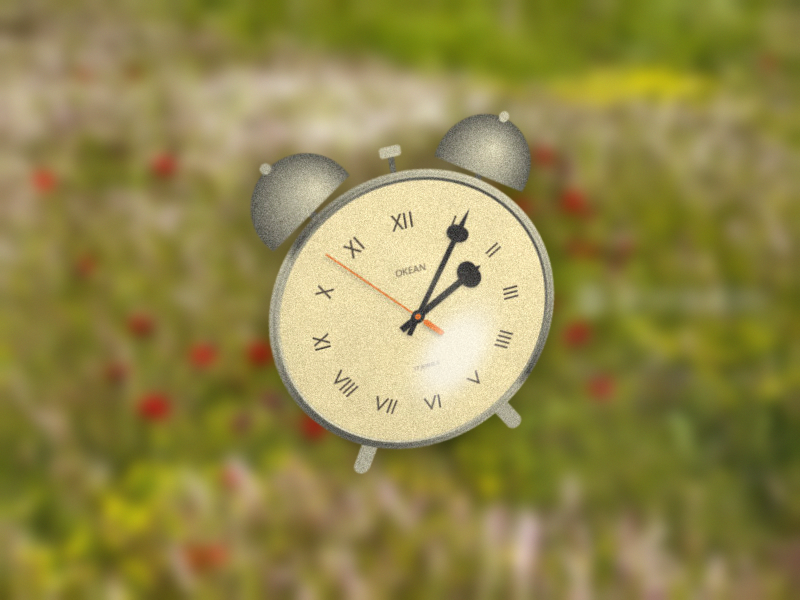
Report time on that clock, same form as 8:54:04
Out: 2:05:53
